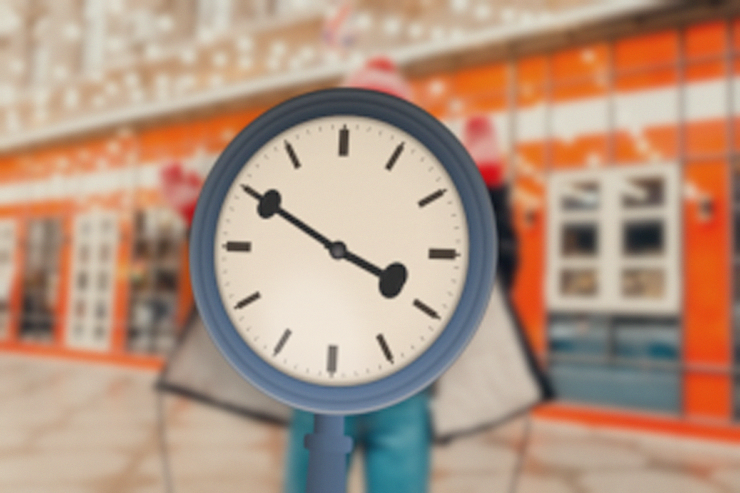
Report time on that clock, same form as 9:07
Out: 3:50
